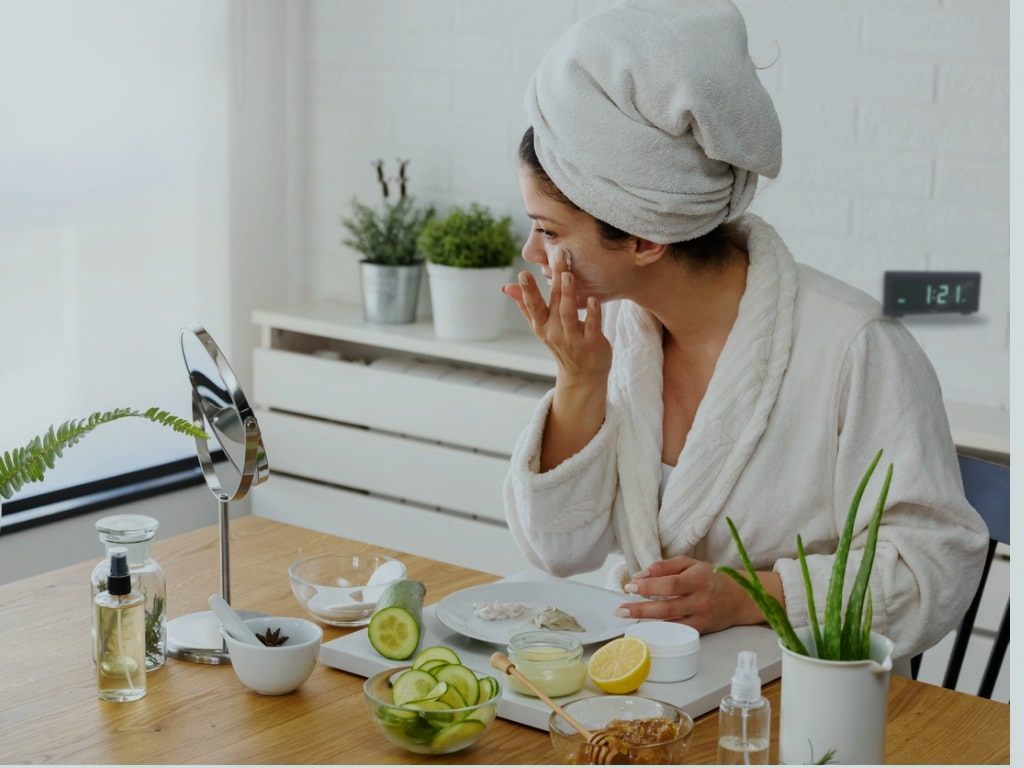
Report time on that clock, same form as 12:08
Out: 1:21
